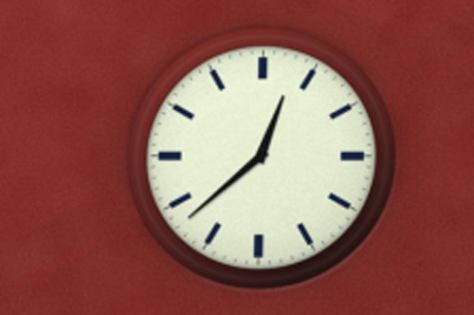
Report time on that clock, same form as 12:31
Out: 12:38
